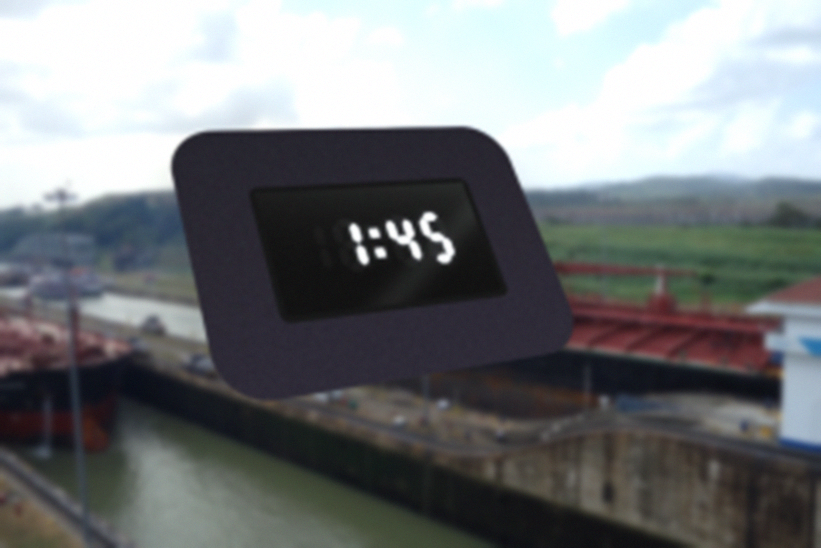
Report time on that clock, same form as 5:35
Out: 1:45
